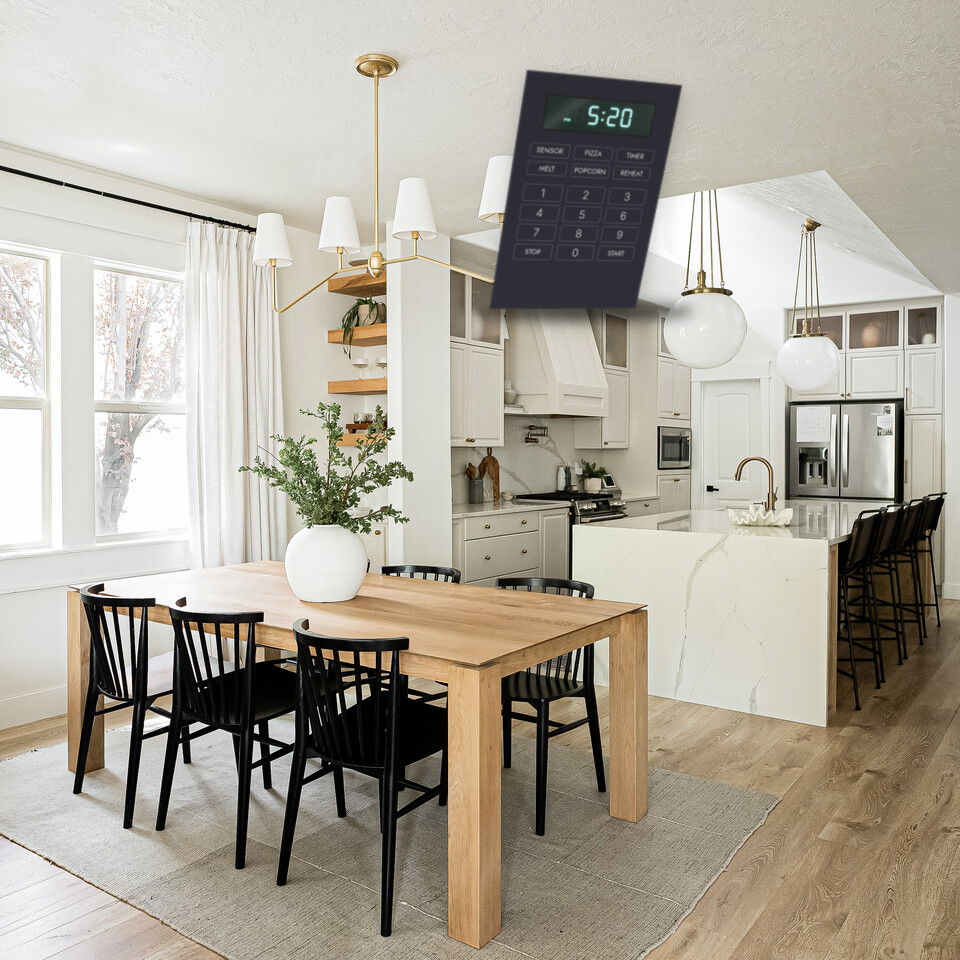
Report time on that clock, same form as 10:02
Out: 5:20
